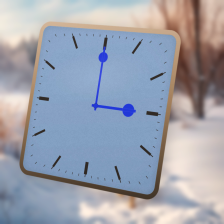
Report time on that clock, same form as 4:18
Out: 3:00
